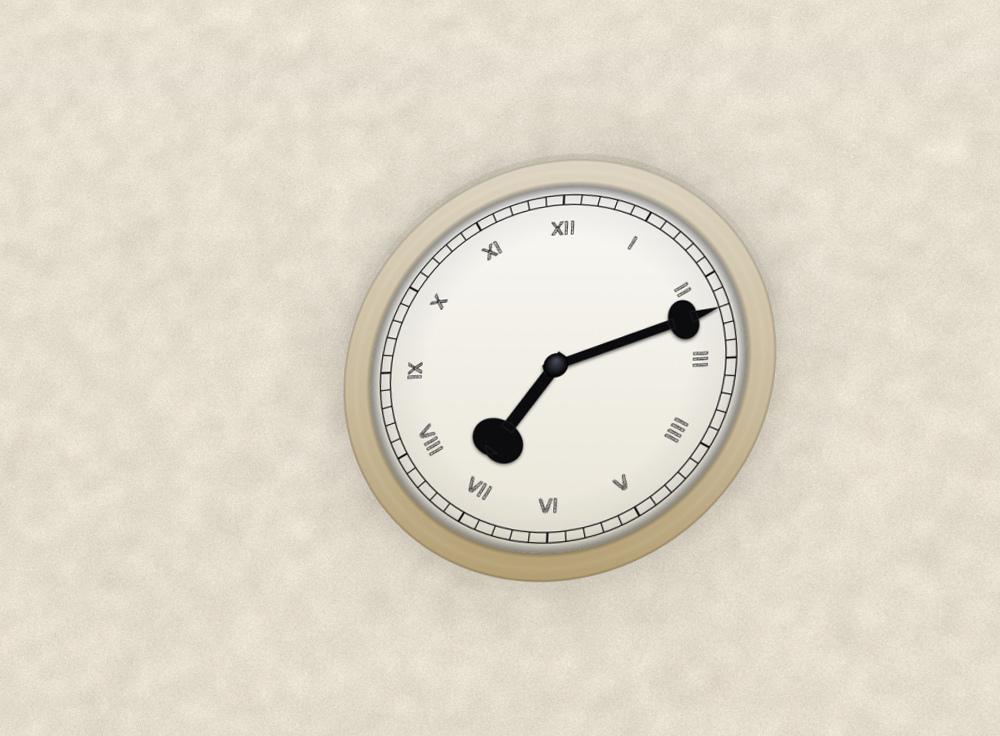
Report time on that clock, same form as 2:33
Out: 7:12
